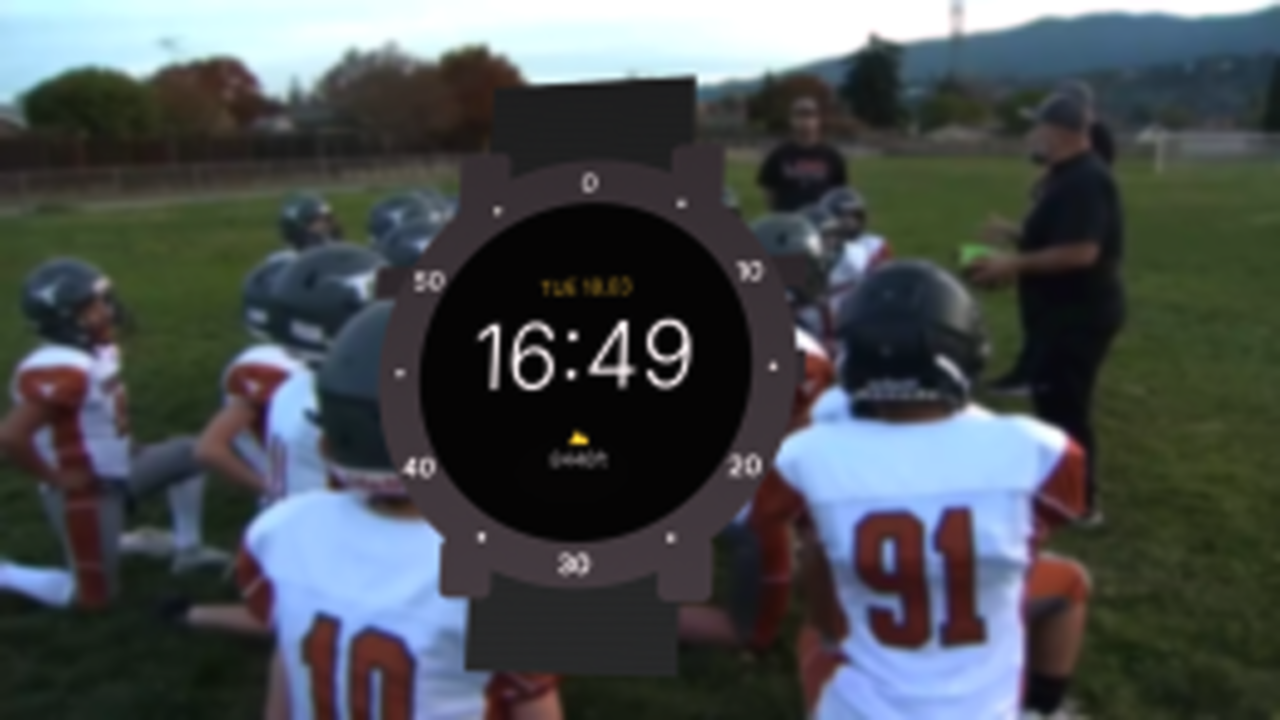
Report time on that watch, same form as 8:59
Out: 16:49
